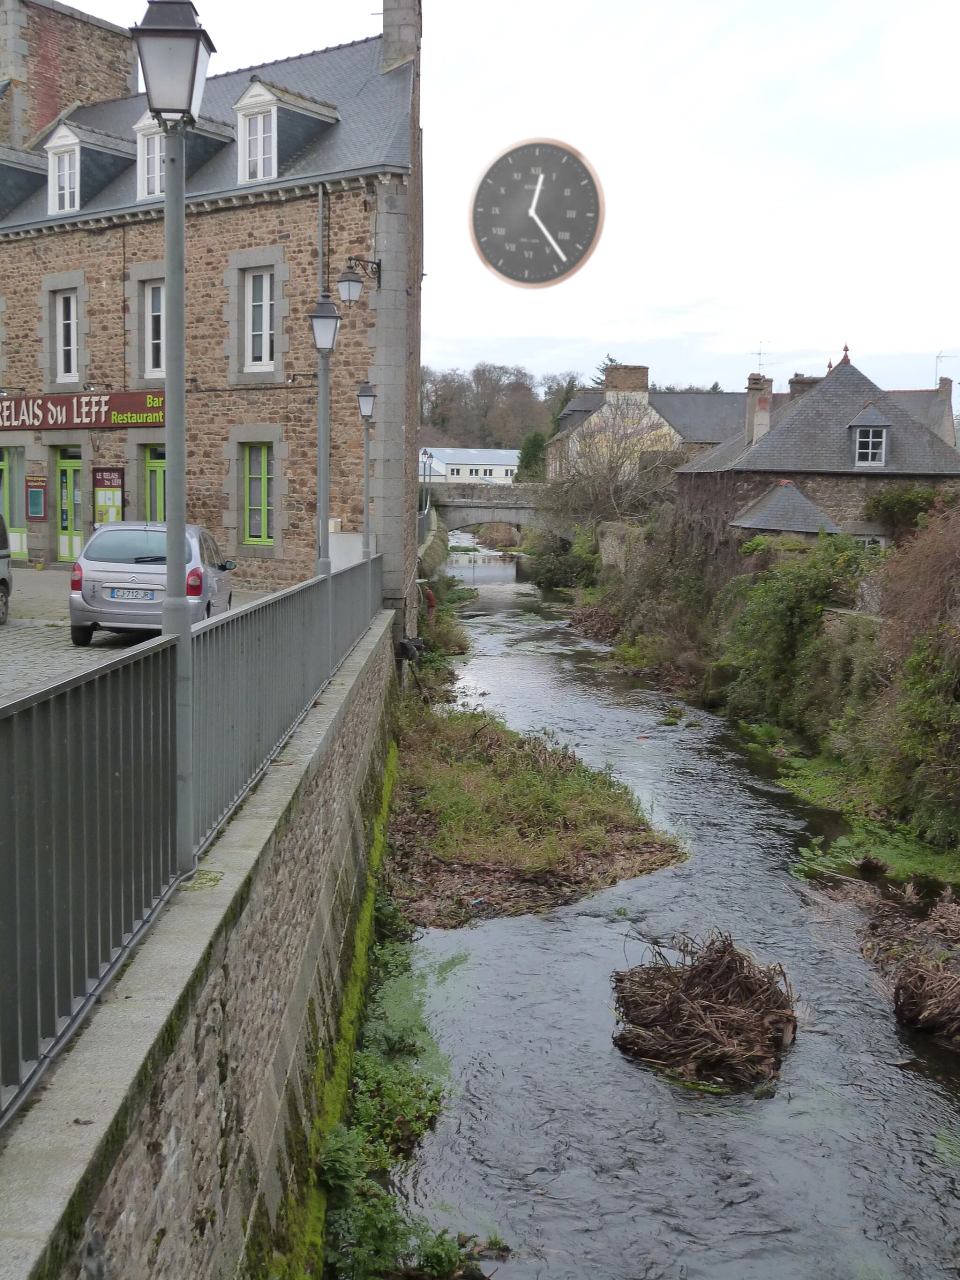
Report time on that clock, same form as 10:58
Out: 12:23
